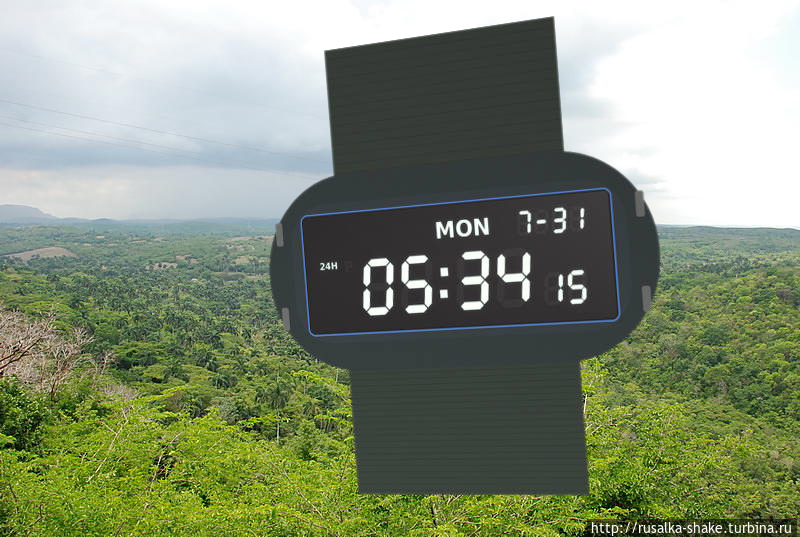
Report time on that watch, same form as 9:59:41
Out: 5:34:15
